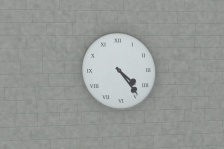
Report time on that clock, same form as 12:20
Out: 4:24
